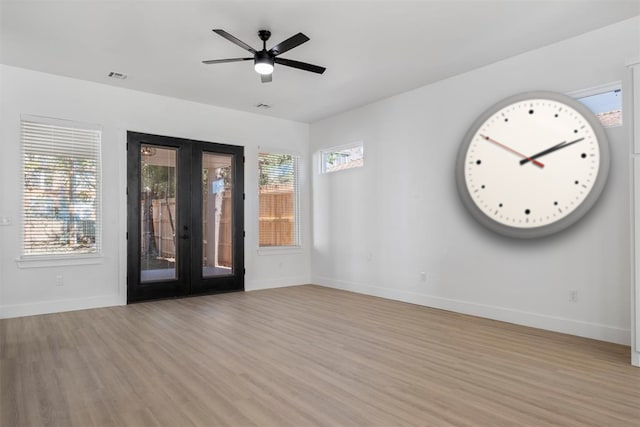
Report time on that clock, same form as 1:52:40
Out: 2:11:50
